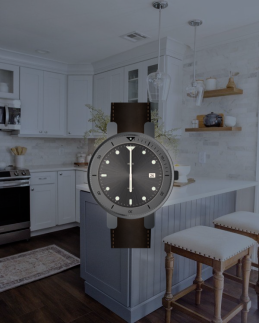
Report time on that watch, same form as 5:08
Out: 6:00
